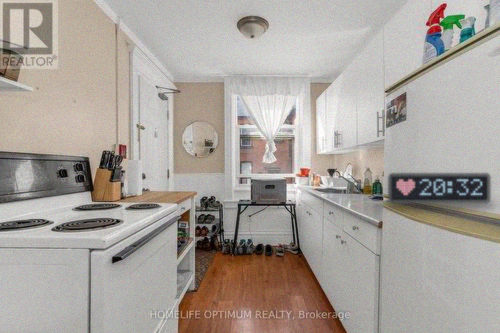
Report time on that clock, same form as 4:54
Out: 20:32
